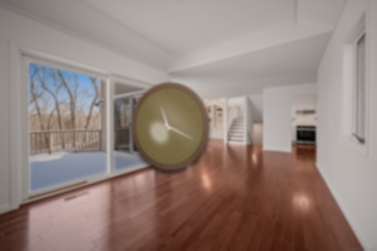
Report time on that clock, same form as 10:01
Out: 11:19
